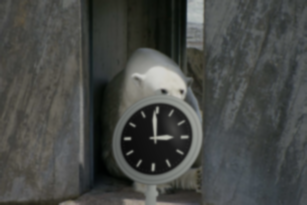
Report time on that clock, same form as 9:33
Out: 2:59
